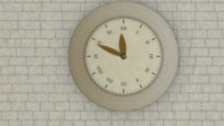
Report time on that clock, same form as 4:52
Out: 11:49
